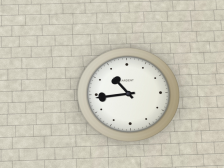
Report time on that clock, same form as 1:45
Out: 10:44
